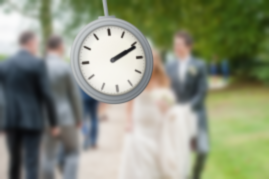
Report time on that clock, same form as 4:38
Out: 2:11
